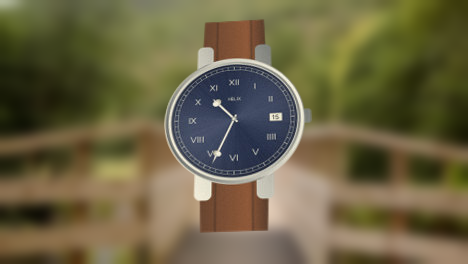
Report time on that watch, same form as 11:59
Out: 10:34
